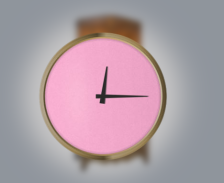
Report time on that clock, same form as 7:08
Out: 12:15
